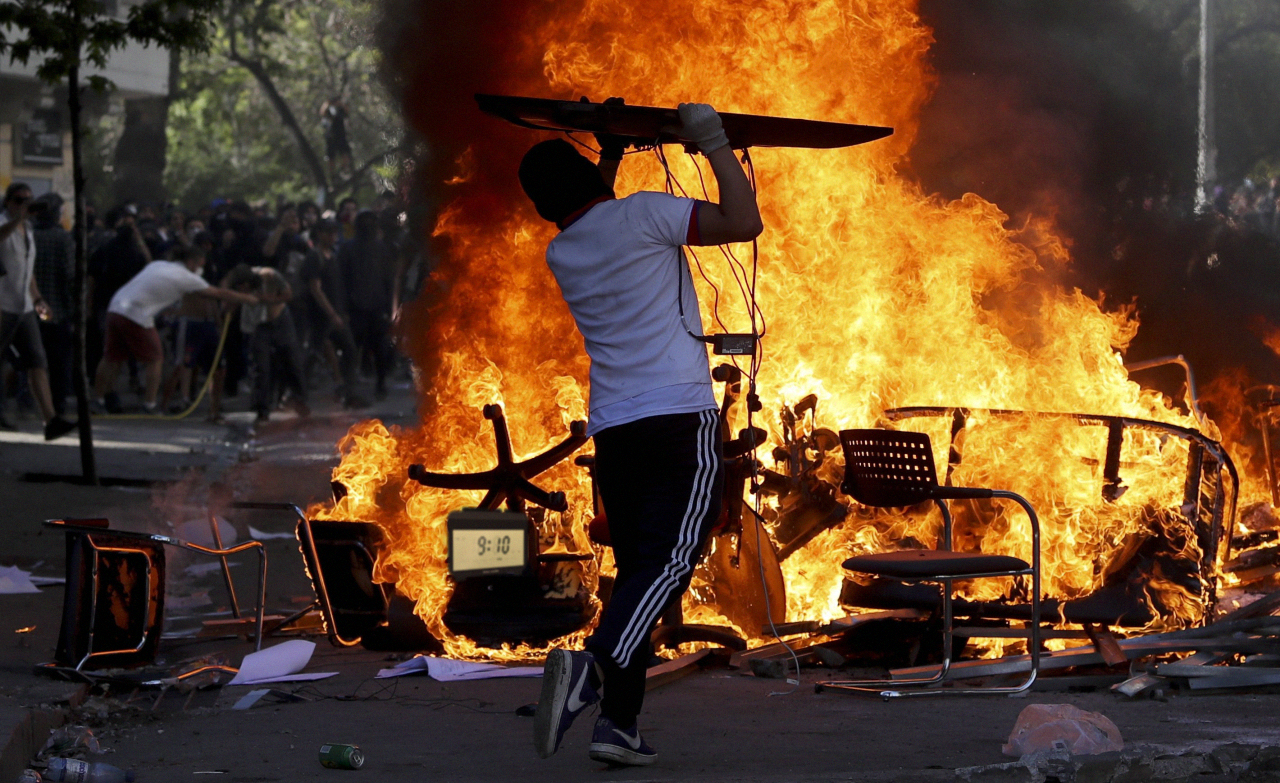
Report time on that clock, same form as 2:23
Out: 9:10
